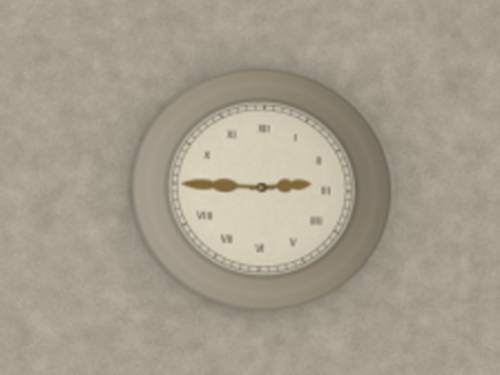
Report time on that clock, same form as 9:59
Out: 2:45
